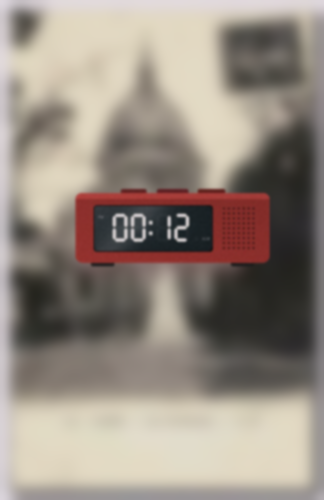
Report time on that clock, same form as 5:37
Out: 0:12
